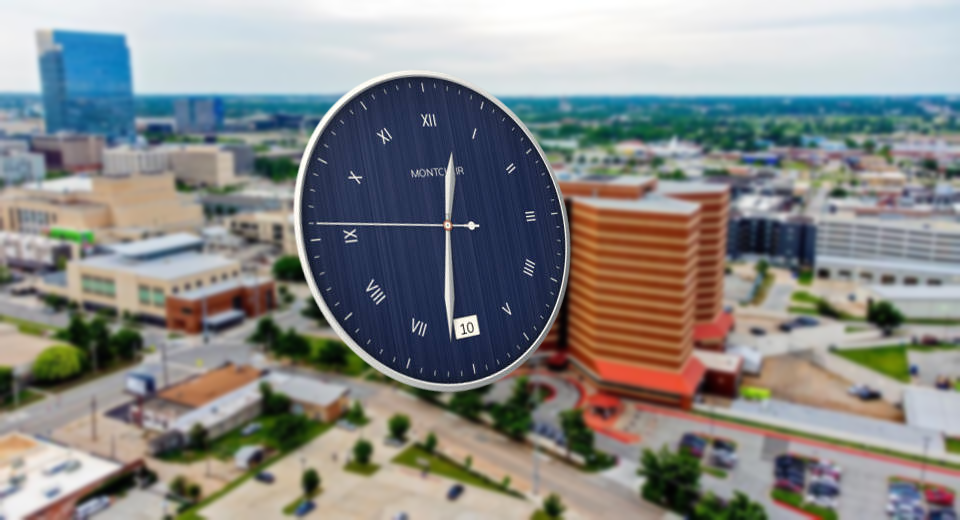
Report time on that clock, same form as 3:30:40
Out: 12:31:46
